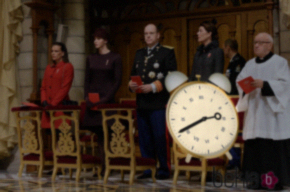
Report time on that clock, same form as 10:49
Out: 2:41
